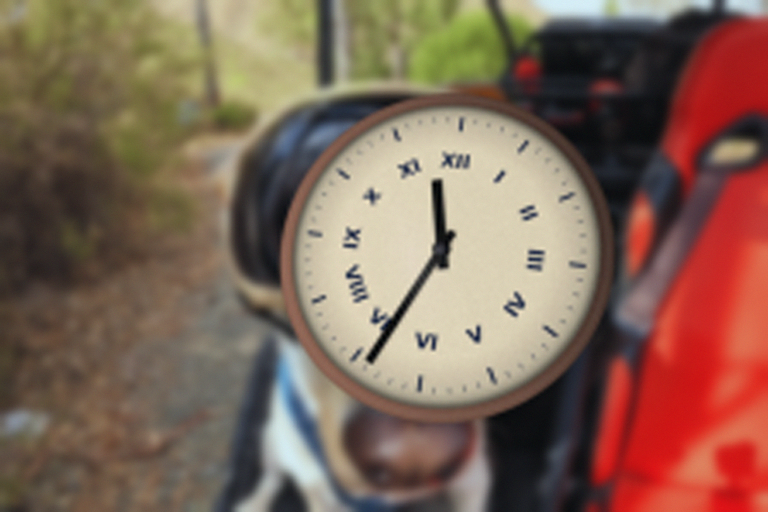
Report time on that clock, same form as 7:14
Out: 11:34
